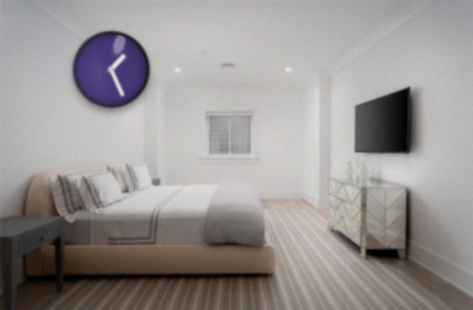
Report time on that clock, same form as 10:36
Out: 1:26
